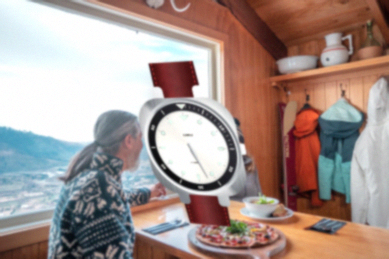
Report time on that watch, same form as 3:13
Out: 5:27
